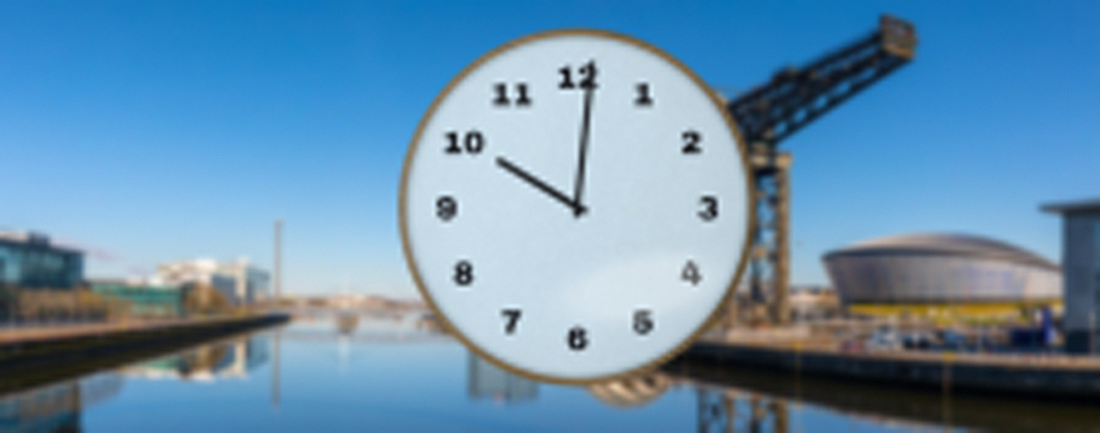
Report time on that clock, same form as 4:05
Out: 10:01
